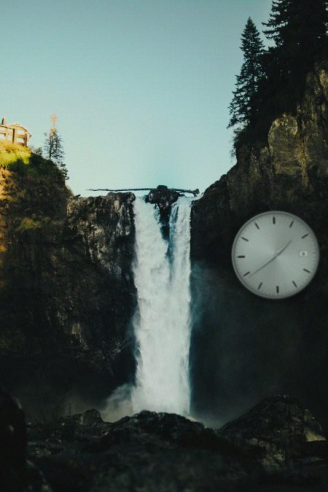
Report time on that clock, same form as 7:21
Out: 1:39
